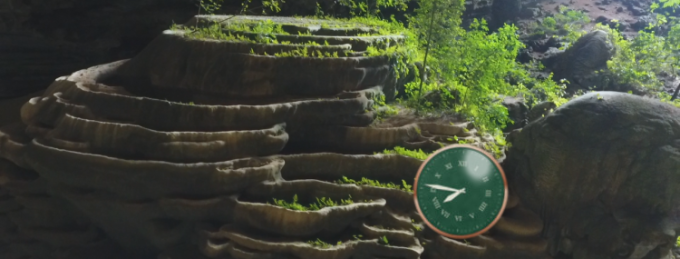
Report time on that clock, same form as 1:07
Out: 7:46
